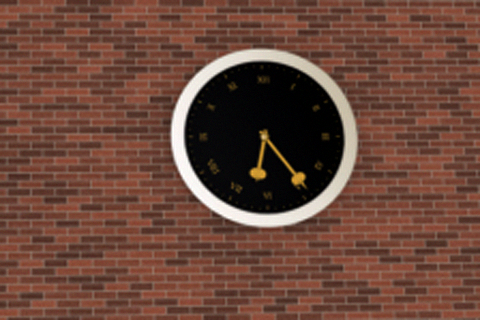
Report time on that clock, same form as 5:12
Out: 6:24
